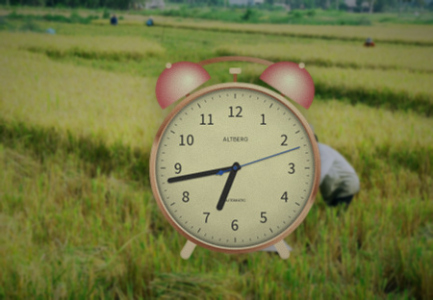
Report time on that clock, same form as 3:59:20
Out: 6:43:12
